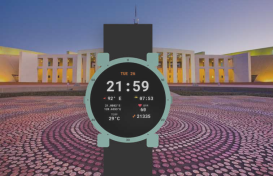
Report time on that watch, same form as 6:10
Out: 21:59
